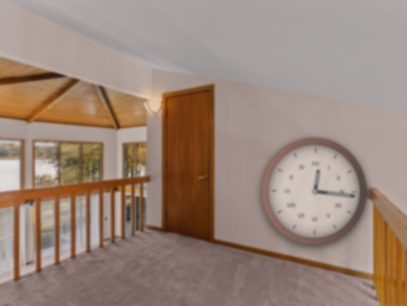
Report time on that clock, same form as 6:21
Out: 12:16
